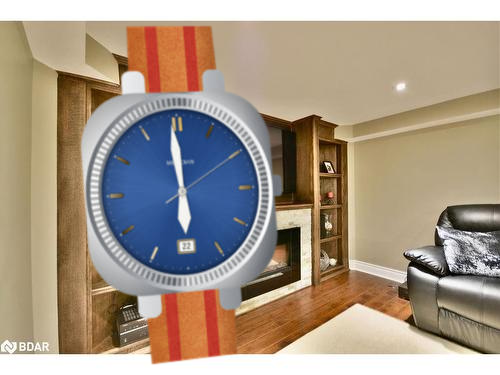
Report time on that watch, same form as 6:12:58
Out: 5:59:10
